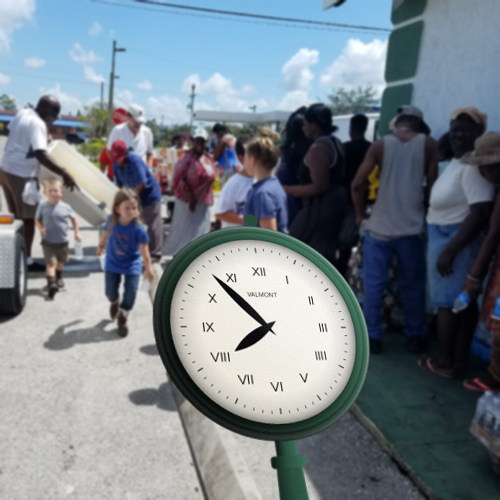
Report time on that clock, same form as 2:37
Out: 7:53
